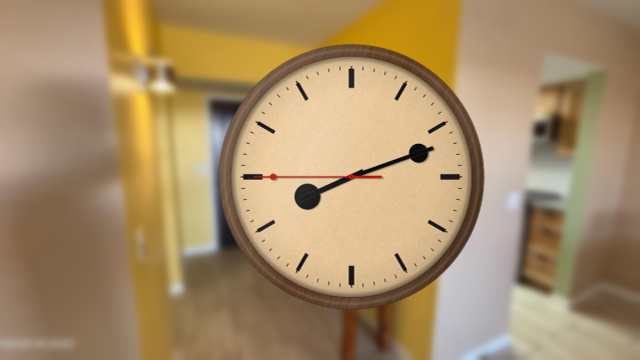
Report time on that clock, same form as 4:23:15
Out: 8:11:45
